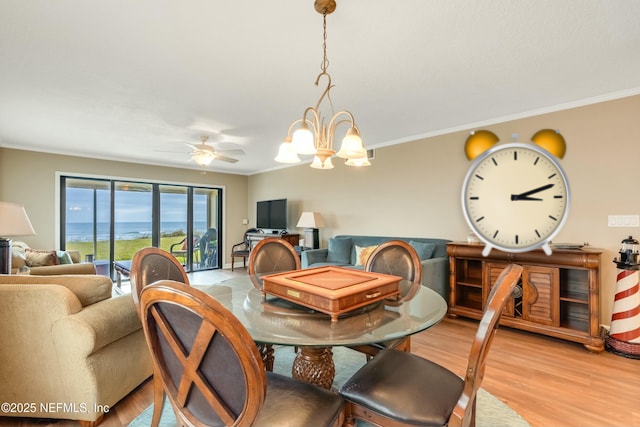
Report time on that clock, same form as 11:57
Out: 3:12
